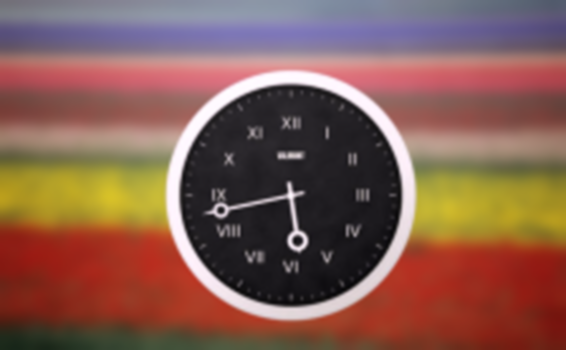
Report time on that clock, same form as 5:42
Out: 5:43
